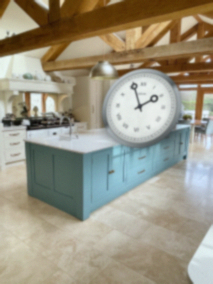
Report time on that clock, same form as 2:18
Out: 1:56
